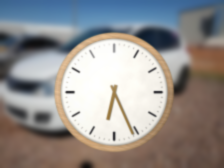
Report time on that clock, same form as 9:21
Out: 6:26
